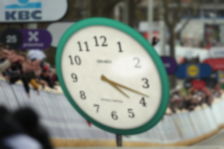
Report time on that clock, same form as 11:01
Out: 4:18
